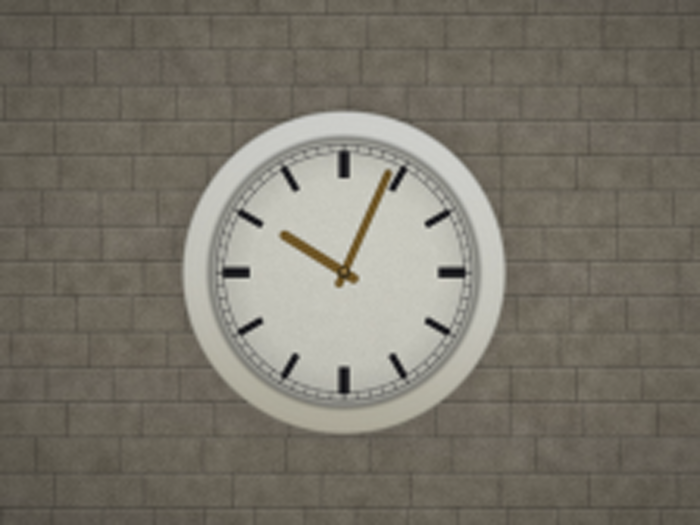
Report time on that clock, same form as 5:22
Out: 10:04
